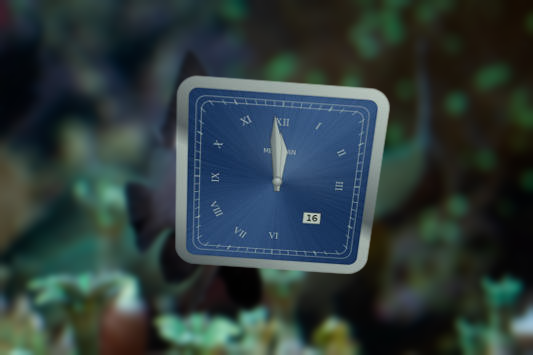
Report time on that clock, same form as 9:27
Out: 11:59
